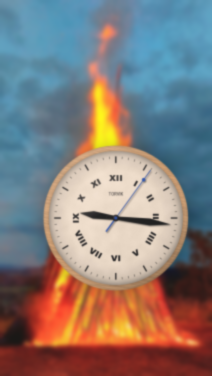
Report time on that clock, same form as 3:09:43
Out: 9:16:06
